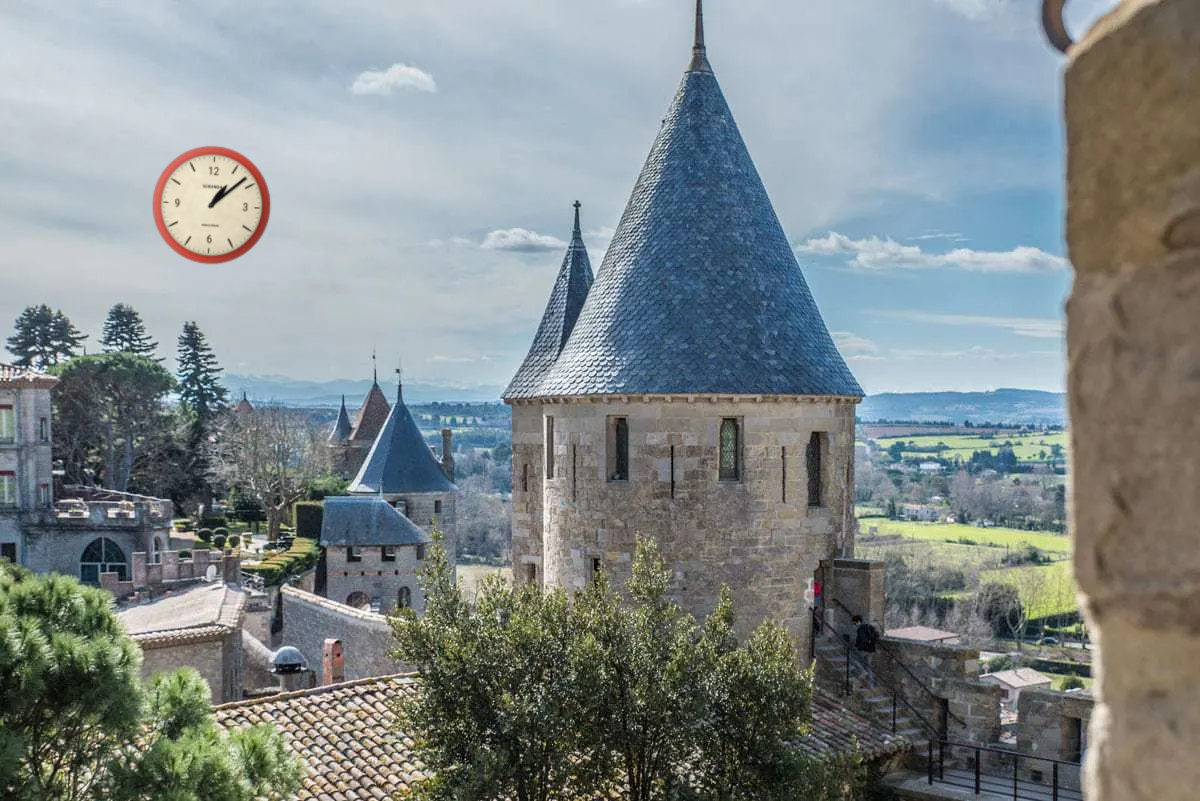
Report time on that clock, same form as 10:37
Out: 1:08
